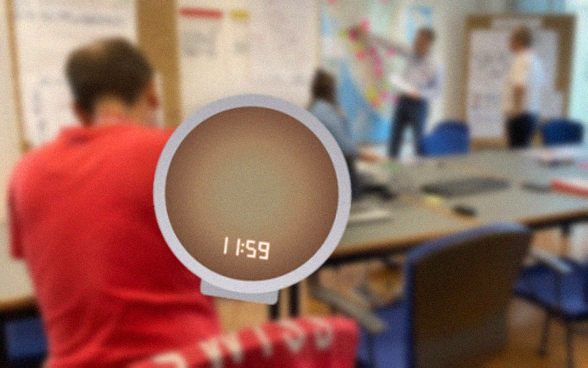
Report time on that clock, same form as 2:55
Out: 11:59
